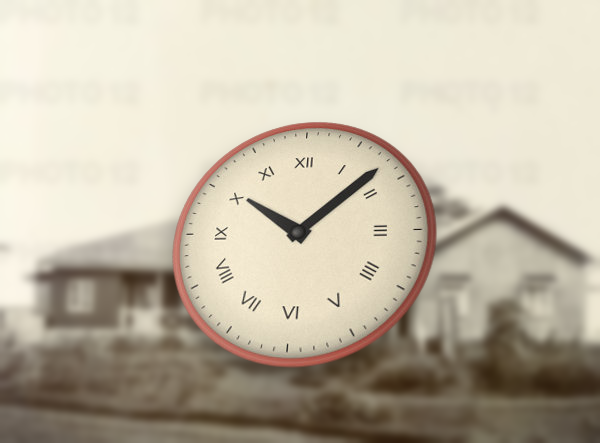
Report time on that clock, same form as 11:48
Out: 10:08
